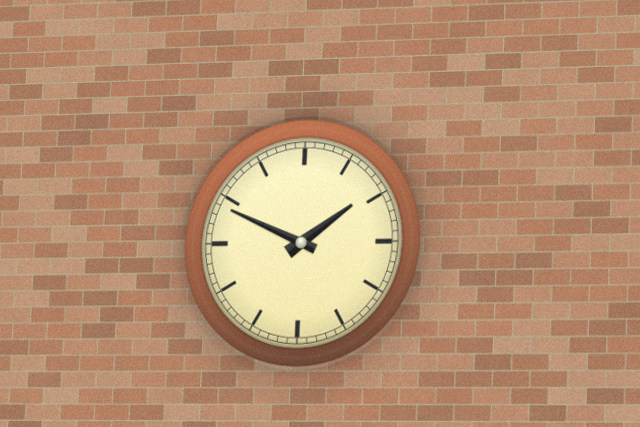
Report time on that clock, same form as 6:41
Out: 1:49
